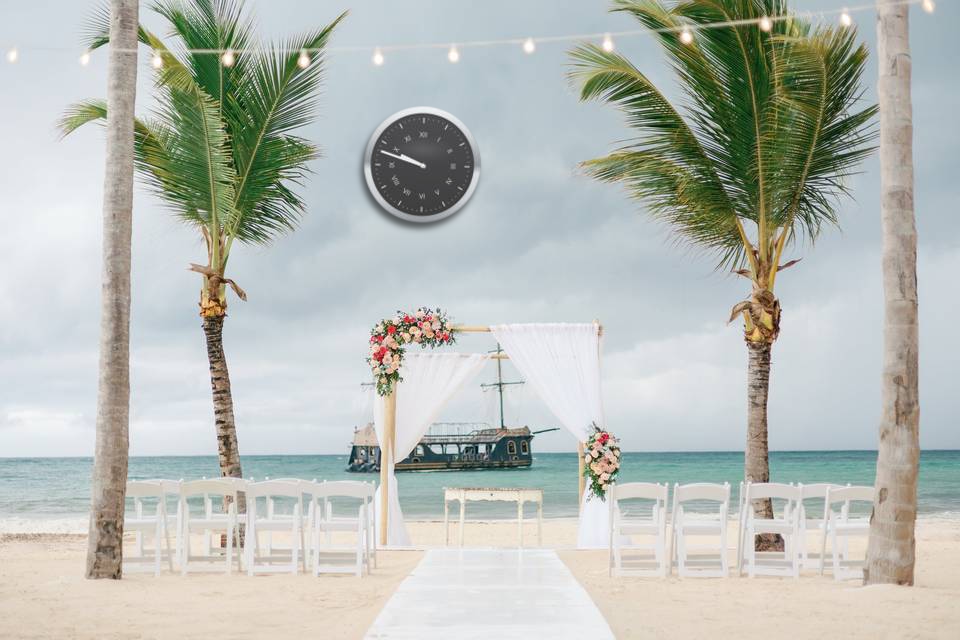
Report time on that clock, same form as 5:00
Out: 9:48
